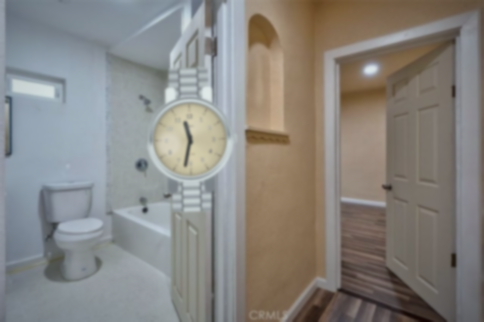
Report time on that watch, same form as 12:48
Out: 11:32
